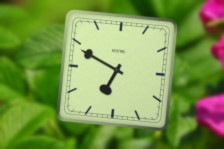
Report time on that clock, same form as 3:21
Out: 6:49
